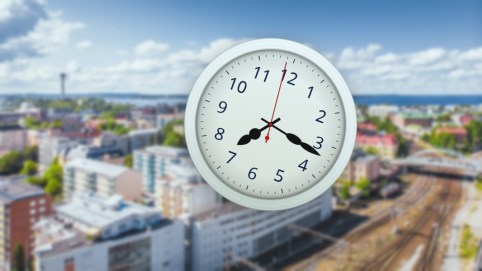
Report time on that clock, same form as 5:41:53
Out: 7:16:59
